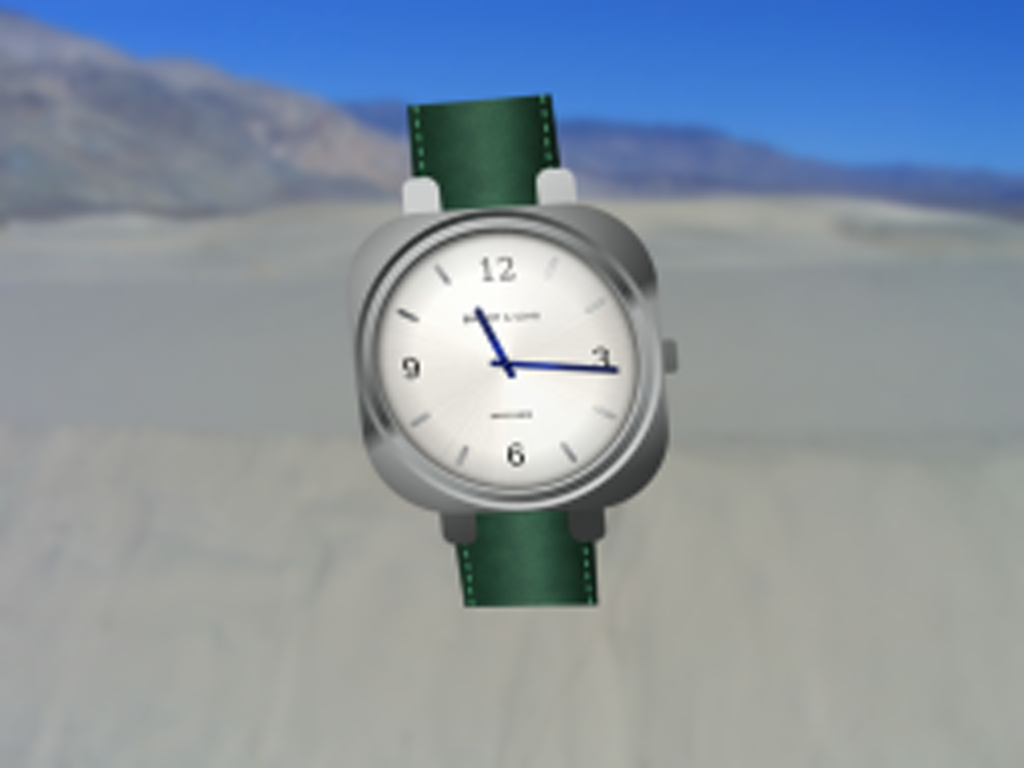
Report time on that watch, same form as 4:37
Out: 11:16
